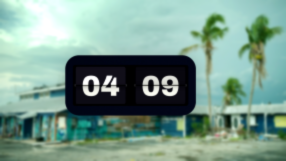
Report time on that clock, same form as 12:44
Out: 4:09
